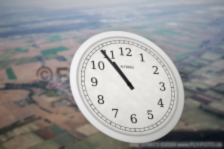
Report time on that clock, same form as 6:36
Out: 10:54
